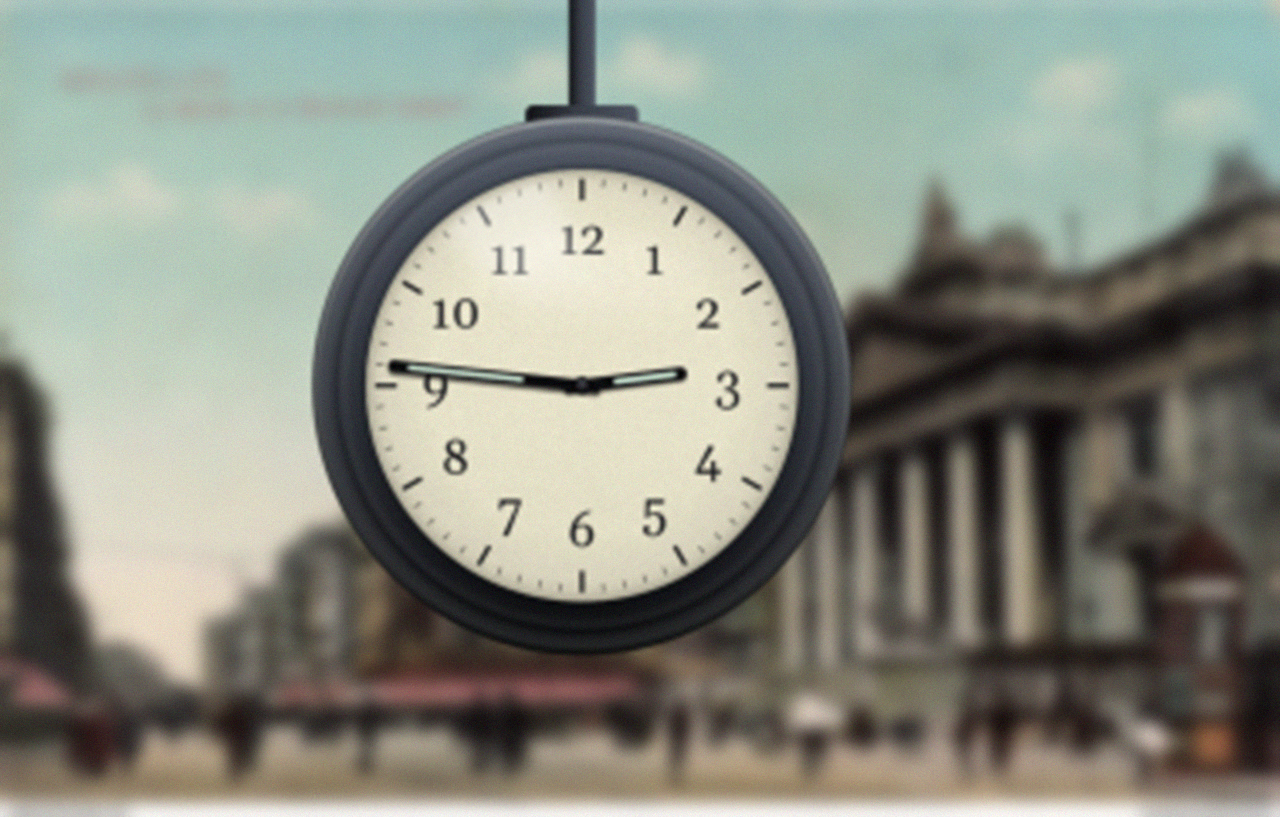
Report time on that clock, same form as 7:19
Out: 2:46
